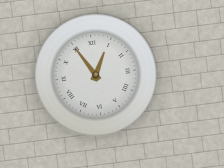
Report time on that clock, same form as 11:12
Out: 12:55
